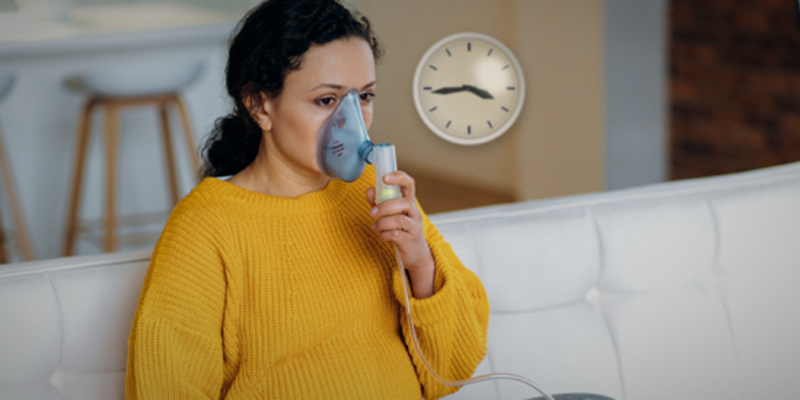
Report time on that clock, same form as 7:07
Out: 3:44
